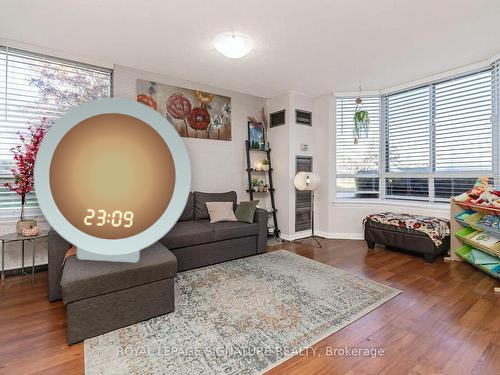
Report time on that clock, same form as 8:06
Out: 23:09
